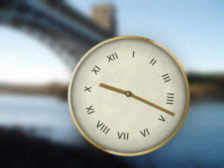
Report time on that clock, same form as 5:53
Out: 10:23
